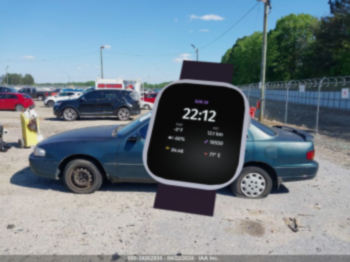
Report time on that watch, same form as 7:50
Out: 22:12
